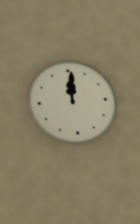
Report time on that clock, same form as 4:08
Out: 12:01
